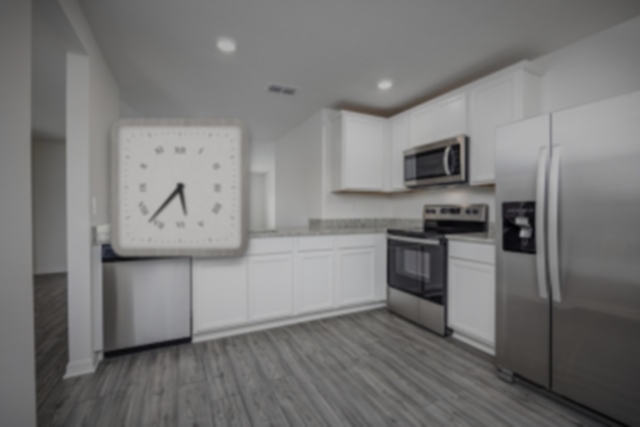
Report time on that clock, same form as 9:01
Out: 5:37
